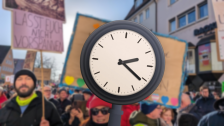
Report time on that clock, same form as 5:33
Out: 2:21
